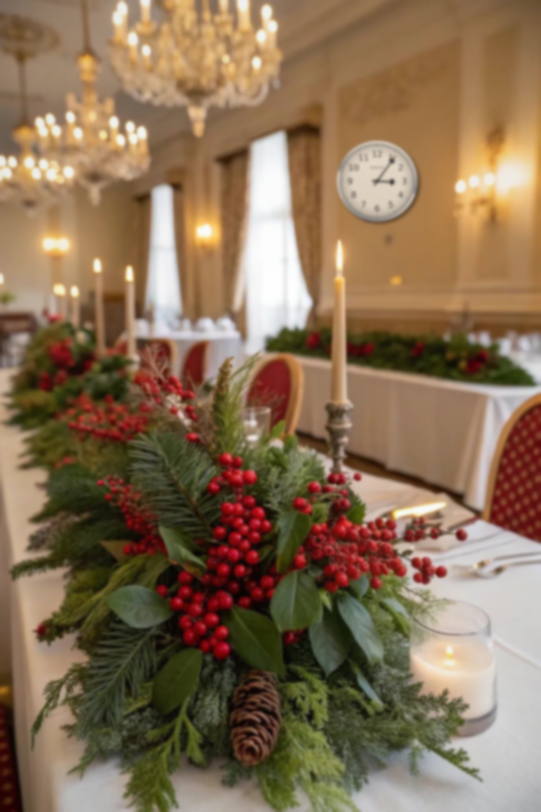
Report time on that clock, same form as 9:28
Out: 3:06
